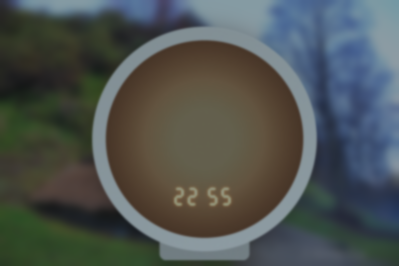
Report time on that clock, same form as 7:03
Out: 22:55
